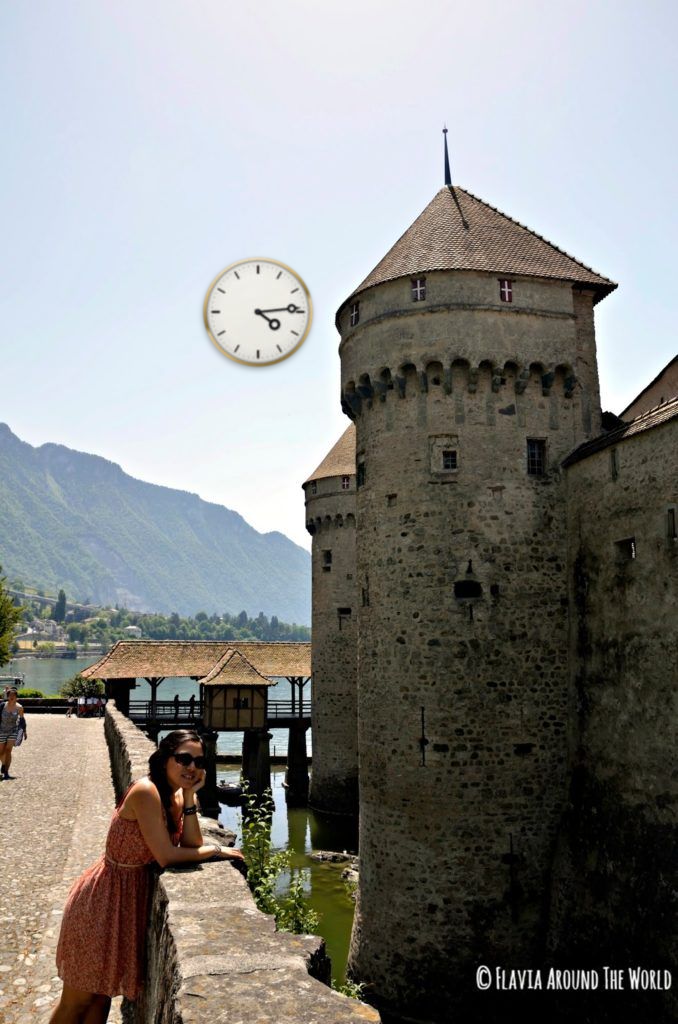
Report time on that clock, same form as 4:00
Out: 4:14
